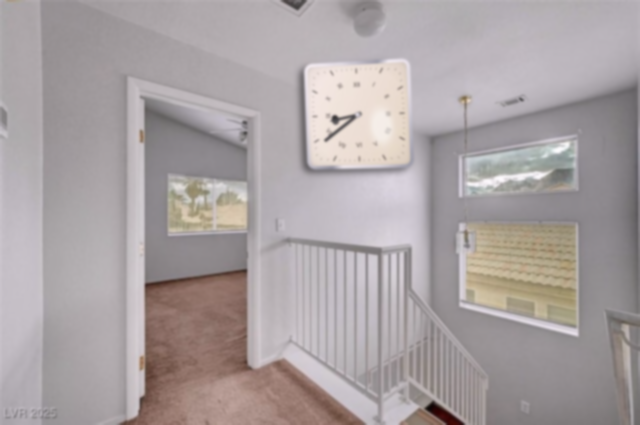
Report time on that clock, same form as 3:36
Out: 8:39
